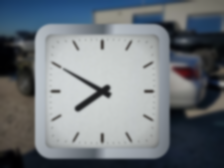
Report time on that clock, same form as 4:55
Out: 7:50
